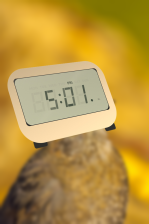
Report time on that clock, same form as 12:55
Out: 5:01
